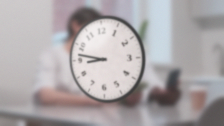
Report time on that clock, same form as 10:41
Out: 8:47
